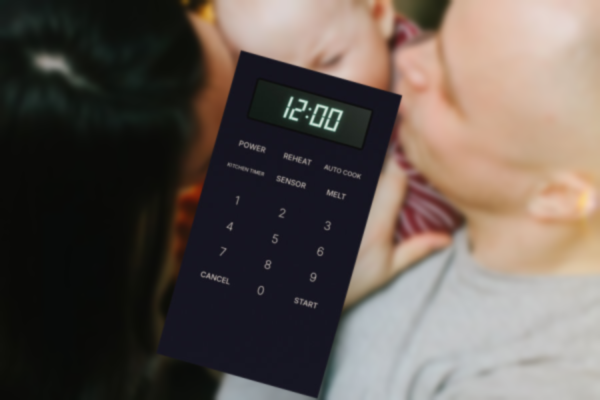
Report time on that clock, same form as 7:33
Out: 12:00
